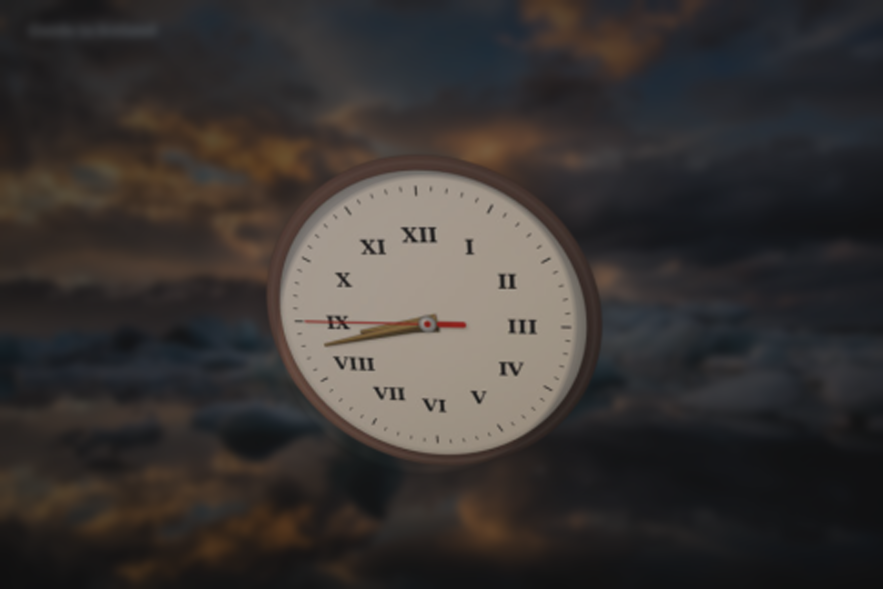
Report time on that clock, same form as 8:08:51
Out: 8:42:45
